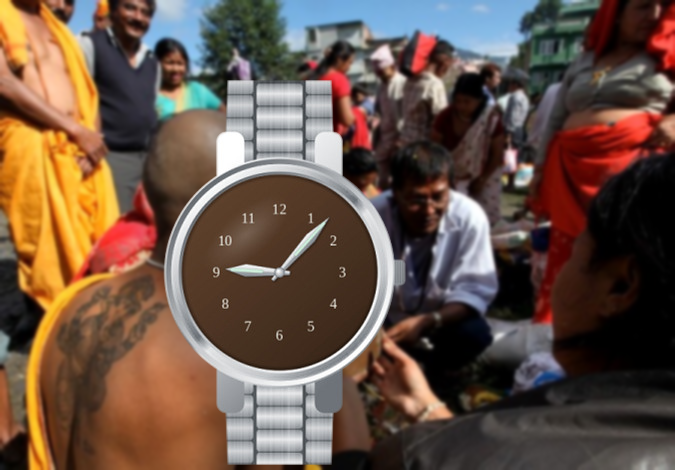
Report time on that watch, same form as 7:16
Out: 9:07
